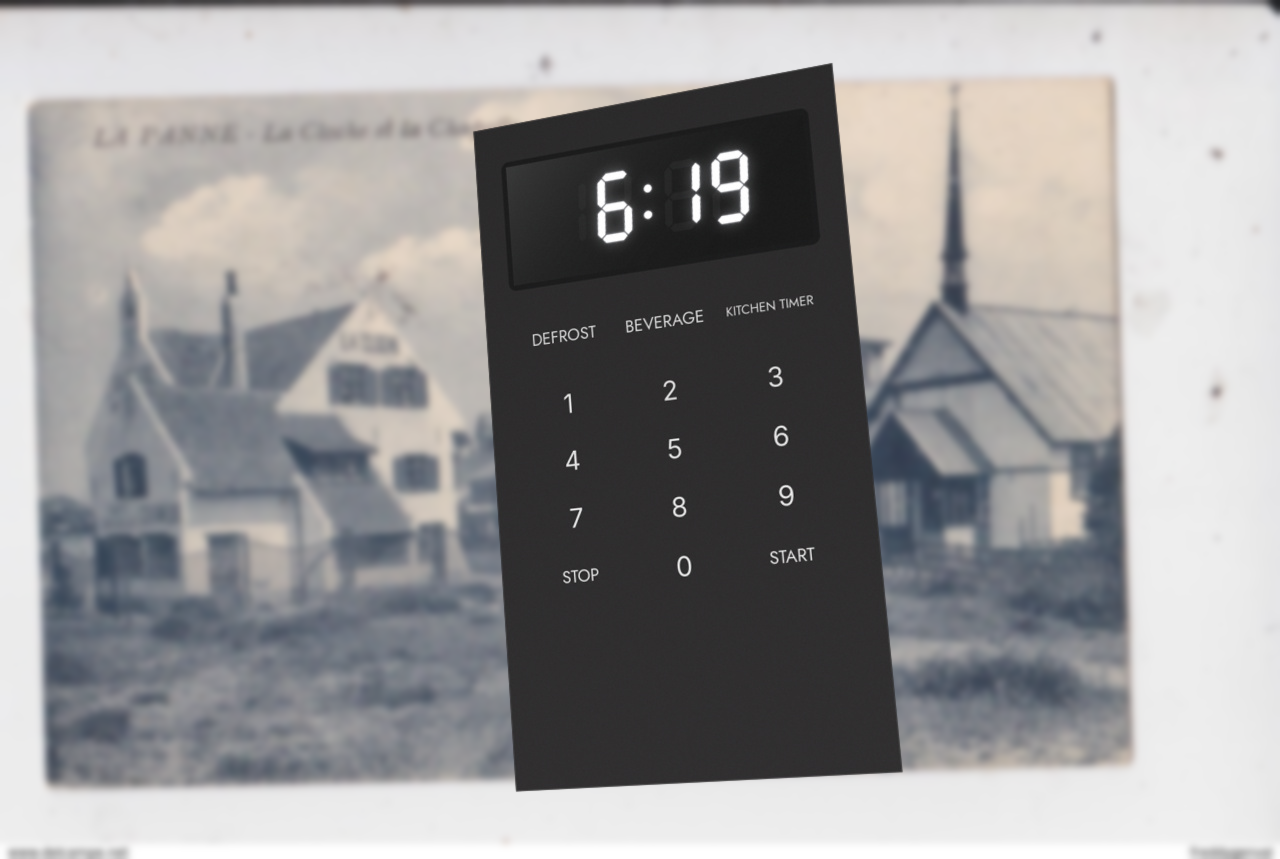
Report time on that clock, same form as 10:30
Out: 6:19
